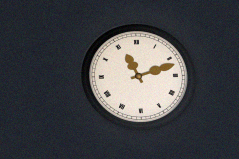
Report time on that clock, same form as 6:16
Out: 11:12
